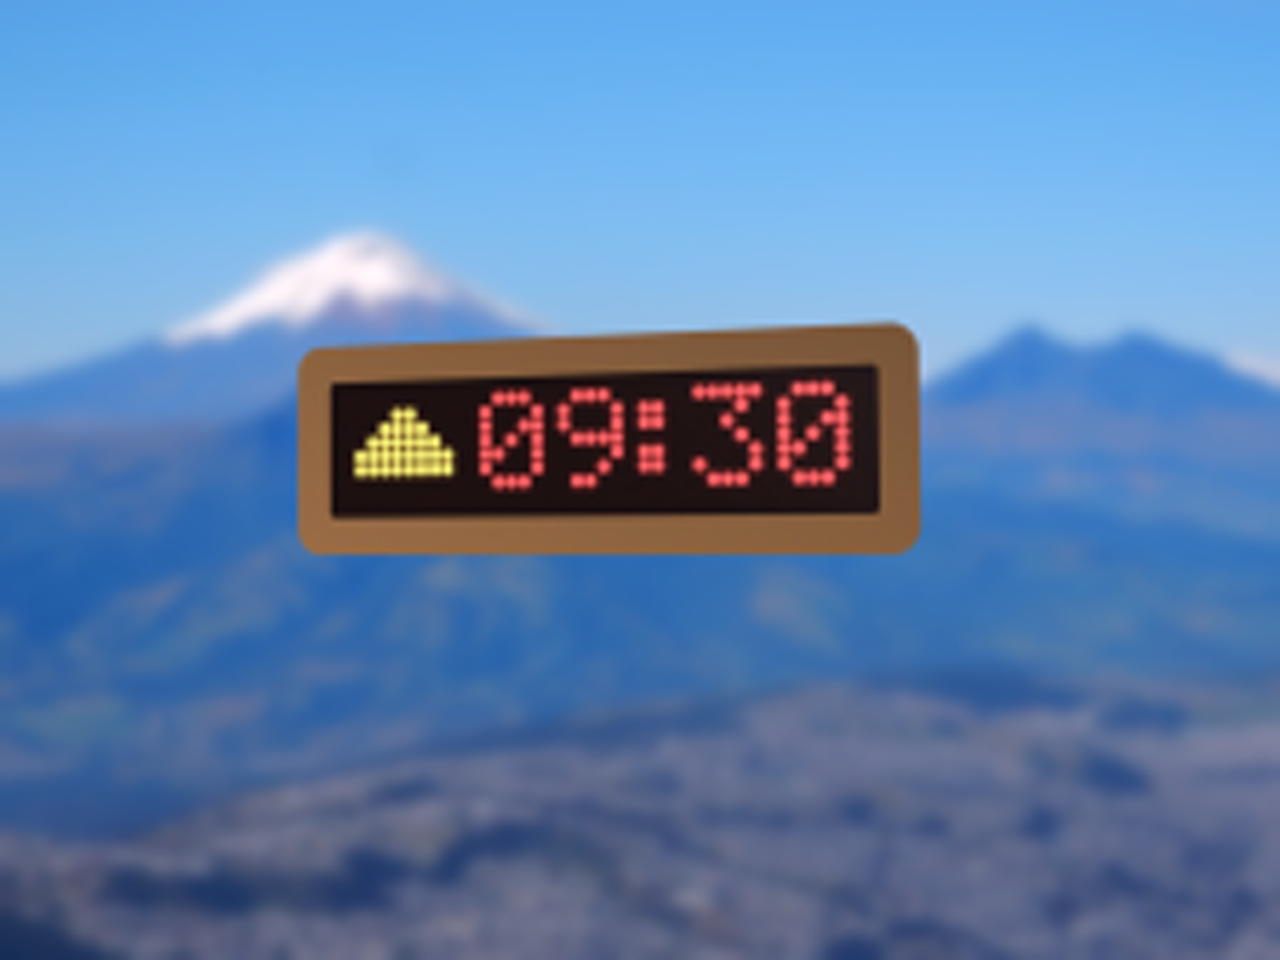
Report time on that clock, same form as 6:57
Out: 9:30
